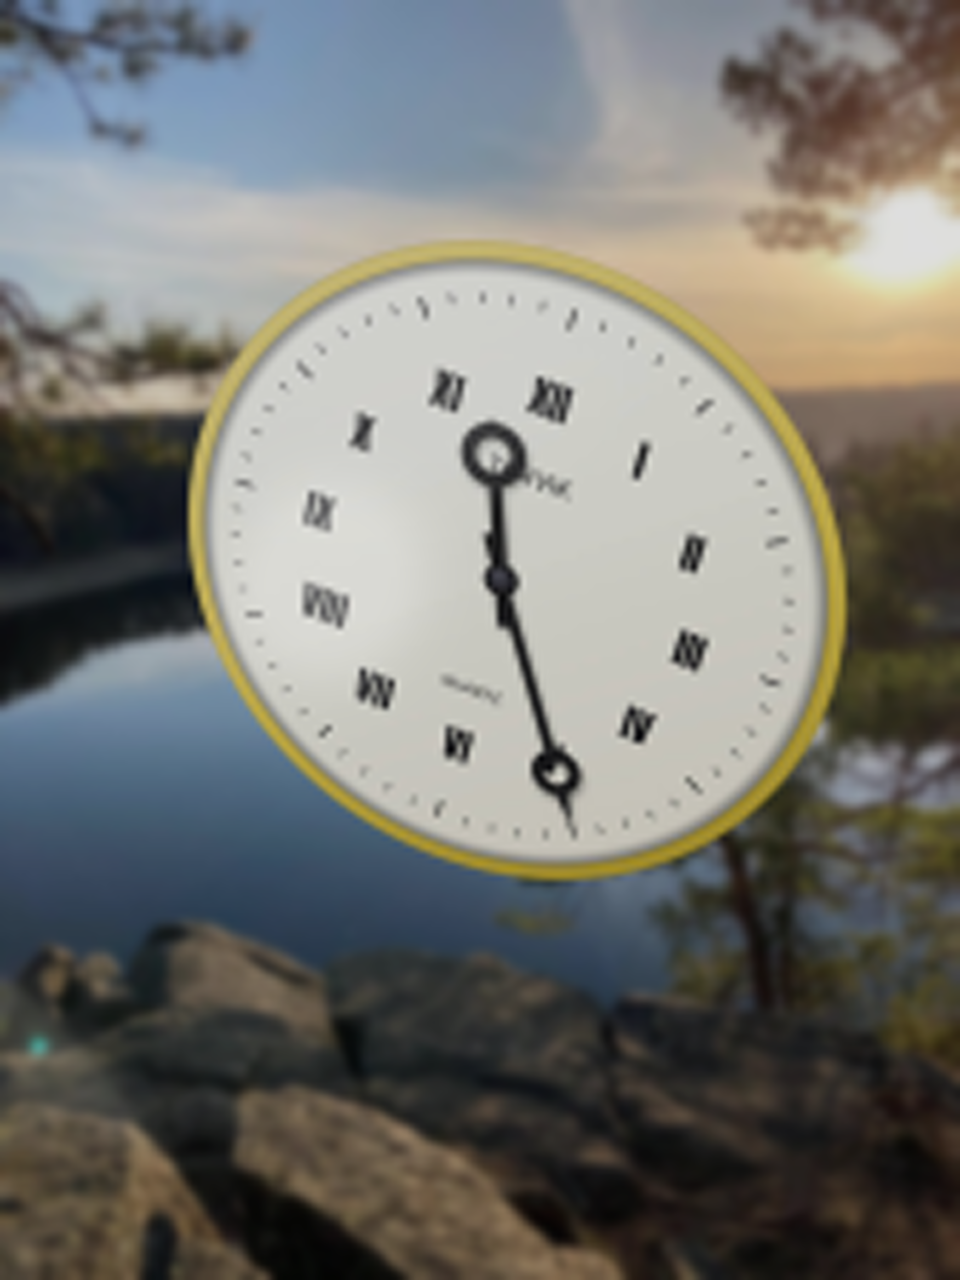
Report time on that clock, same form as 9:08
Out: 11:25
